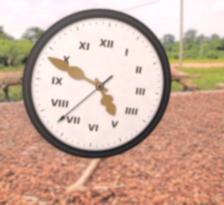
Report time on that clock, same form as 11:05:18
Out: 4:48:37
